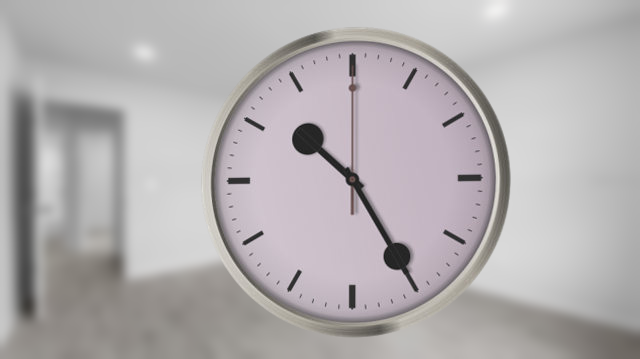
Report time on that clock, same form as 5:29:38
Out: 10:25:00
